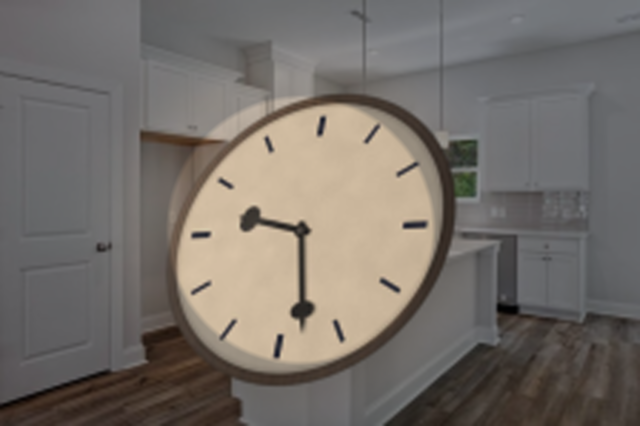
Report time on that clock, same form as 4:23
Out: 9:28
